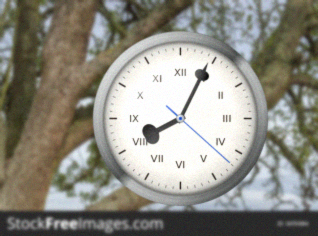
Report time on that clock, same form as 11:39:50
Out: 8:04:22
